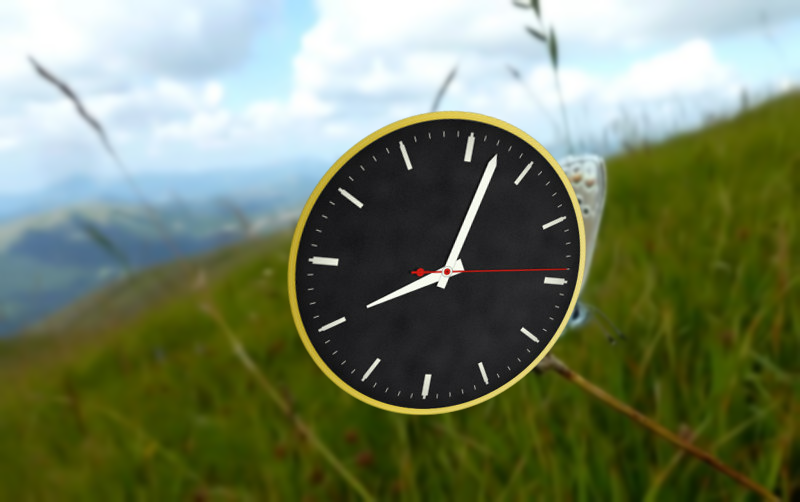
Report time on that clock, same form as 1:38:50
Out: 8:02:14
